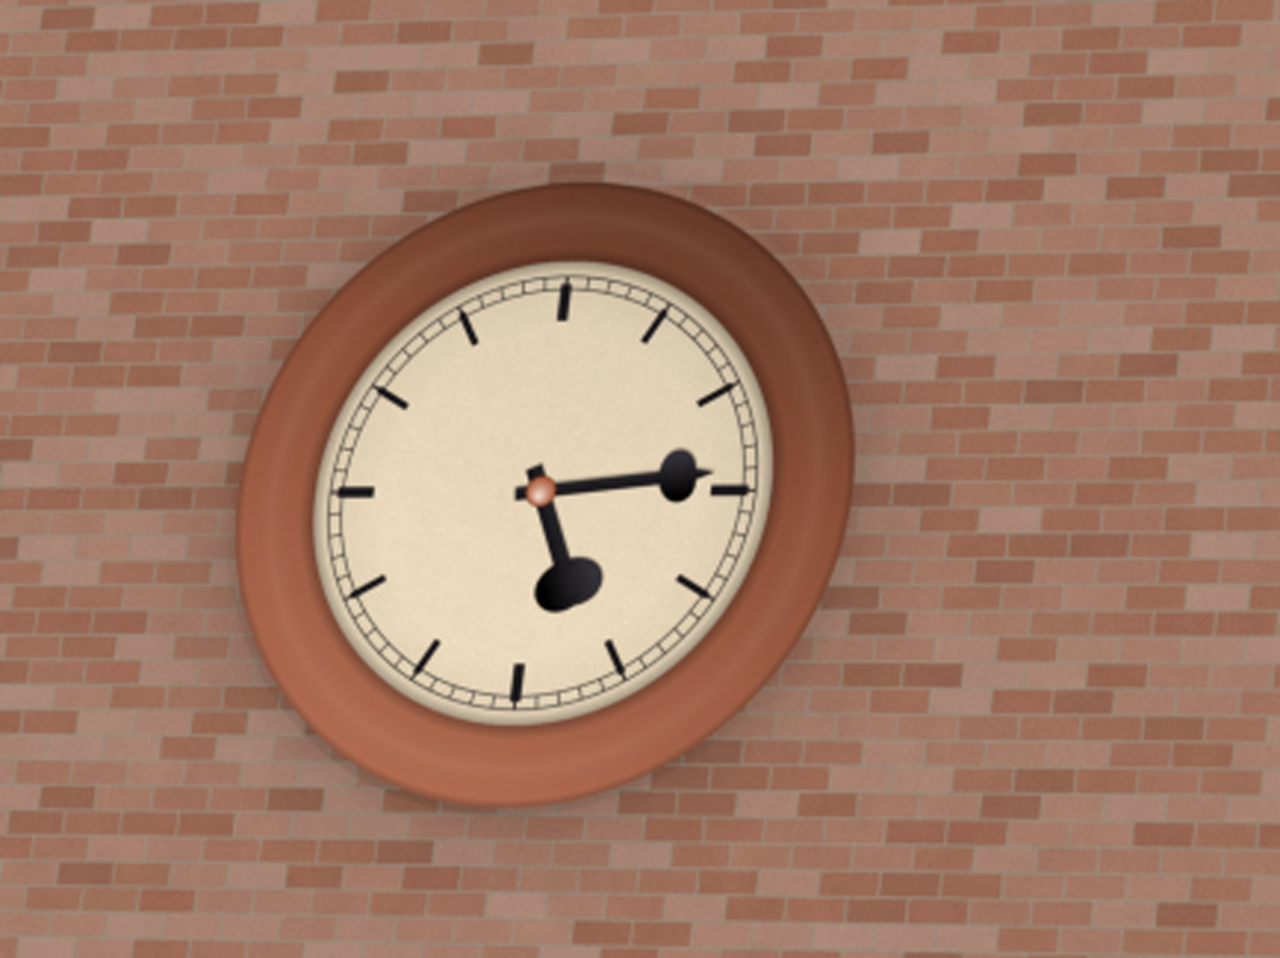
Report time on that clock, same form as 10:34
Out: 5:14
